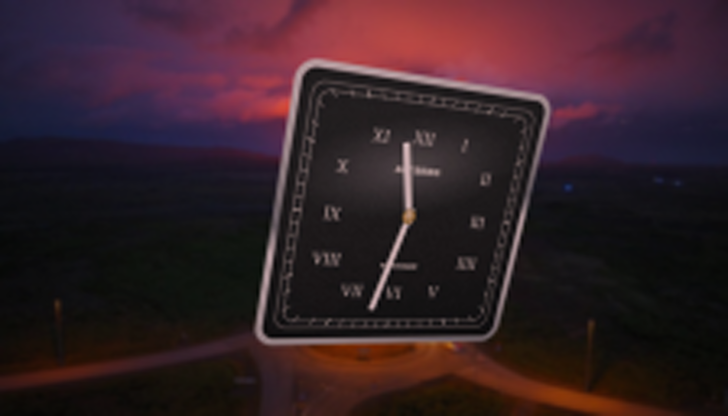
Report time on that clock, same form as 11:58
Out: 11:32
